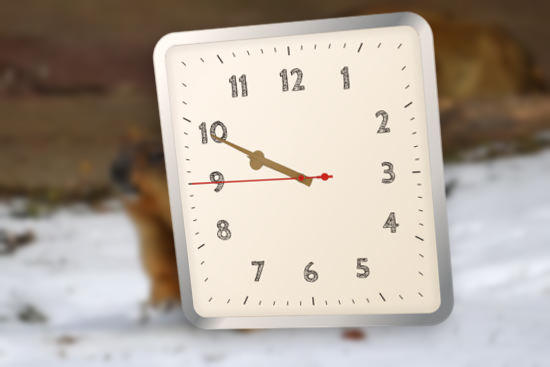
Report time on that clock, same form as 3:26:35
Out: 9:49:45
